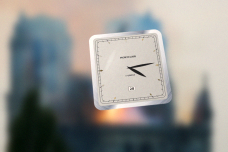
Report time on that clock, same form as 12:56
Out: 4:14
